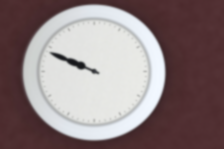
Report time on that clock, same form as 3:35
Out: 9:49
